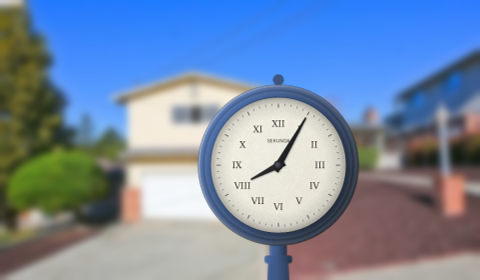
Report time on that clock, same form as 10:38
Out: 8:05
